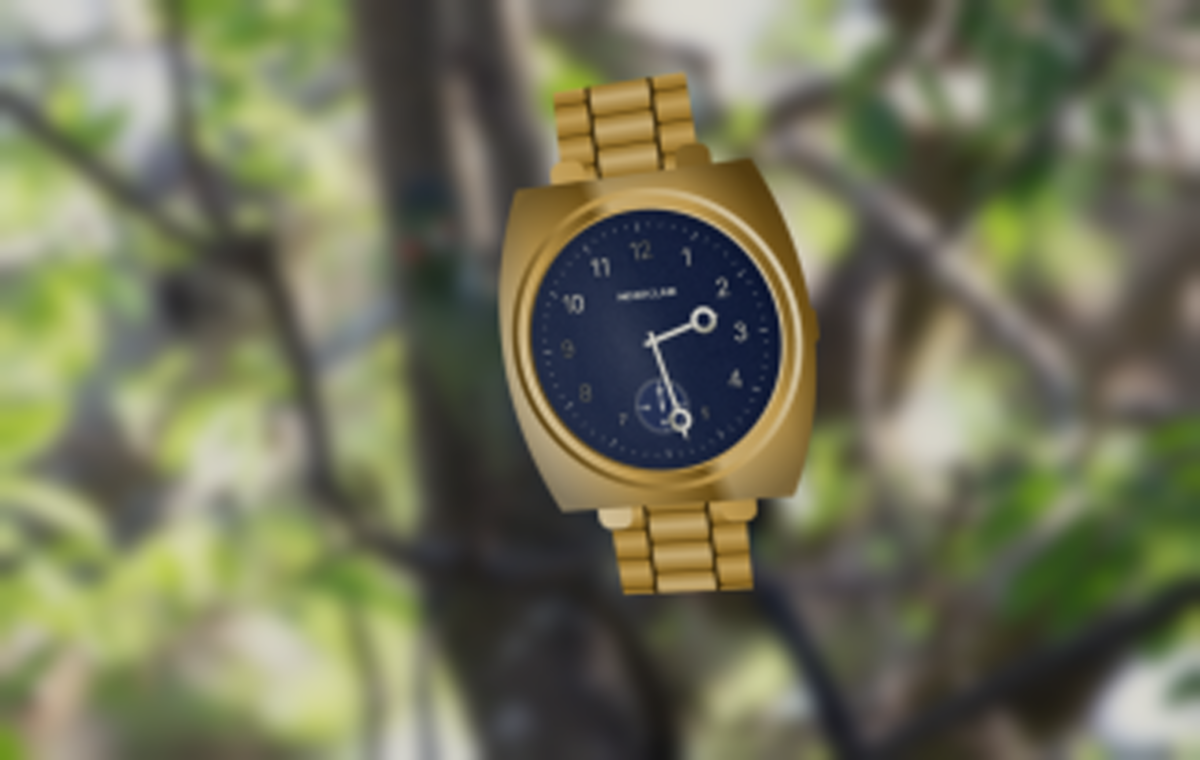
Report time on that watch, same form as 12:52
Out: 2:28
